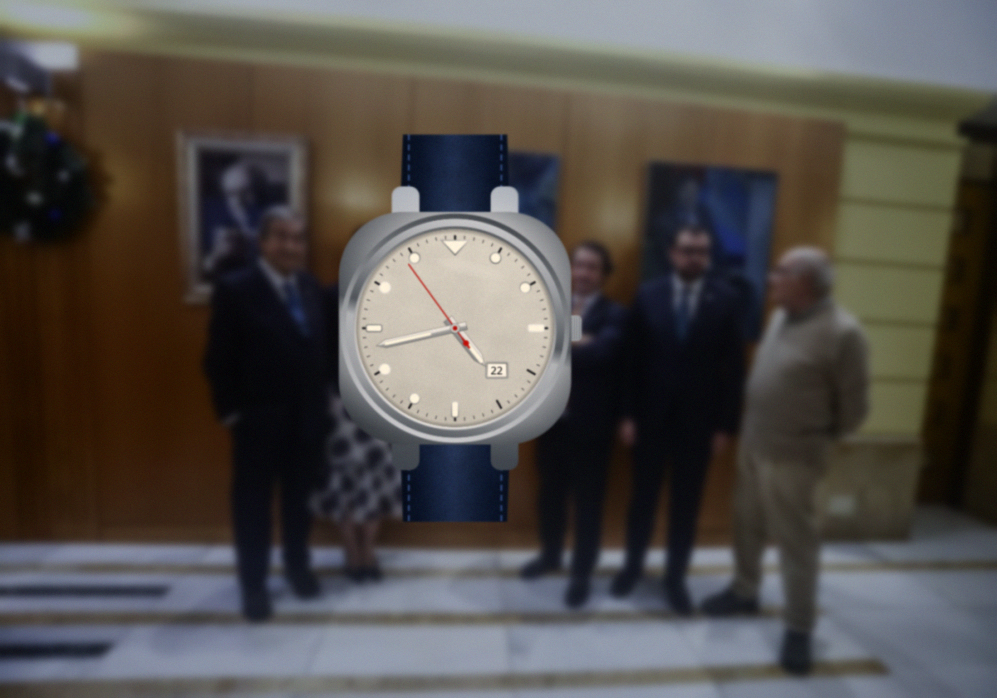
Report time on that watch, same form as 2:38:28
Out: 4:42:54
